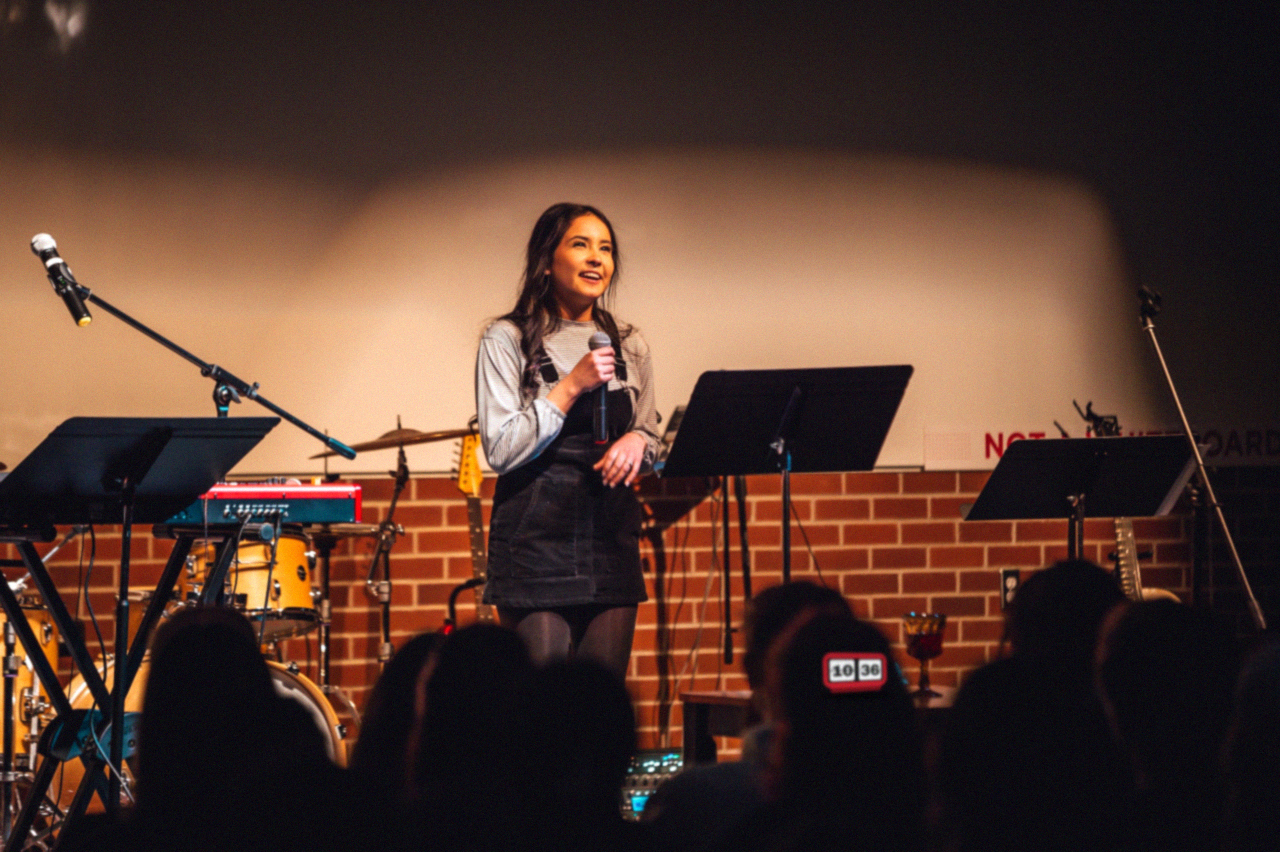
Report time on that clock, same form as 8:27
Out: 10:36
